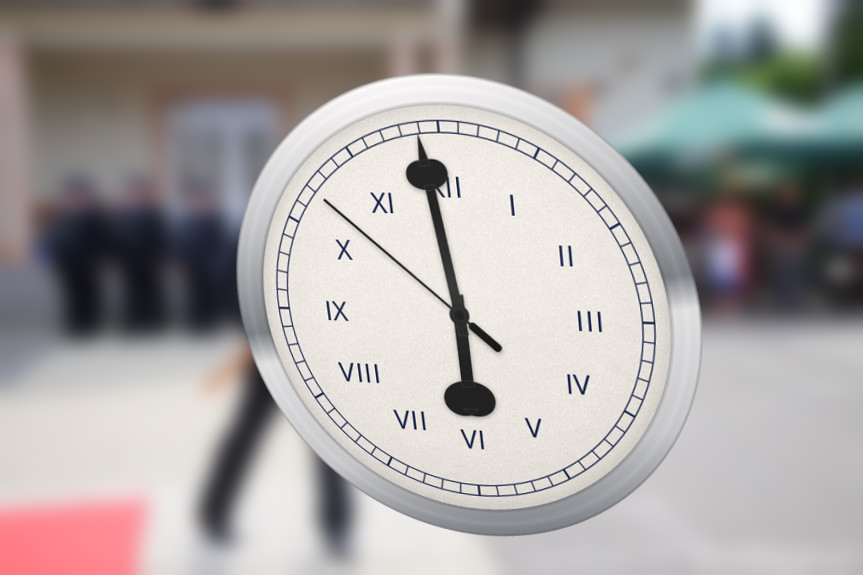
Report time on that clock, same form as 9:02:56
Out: 5:58:52
